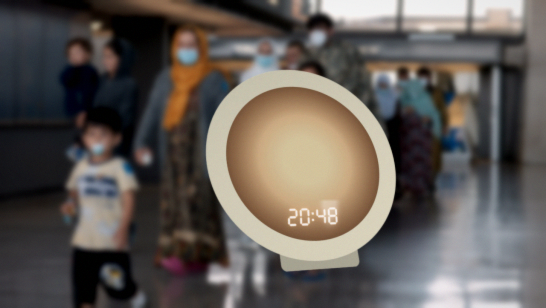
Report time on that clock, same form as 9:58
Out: 20:48
